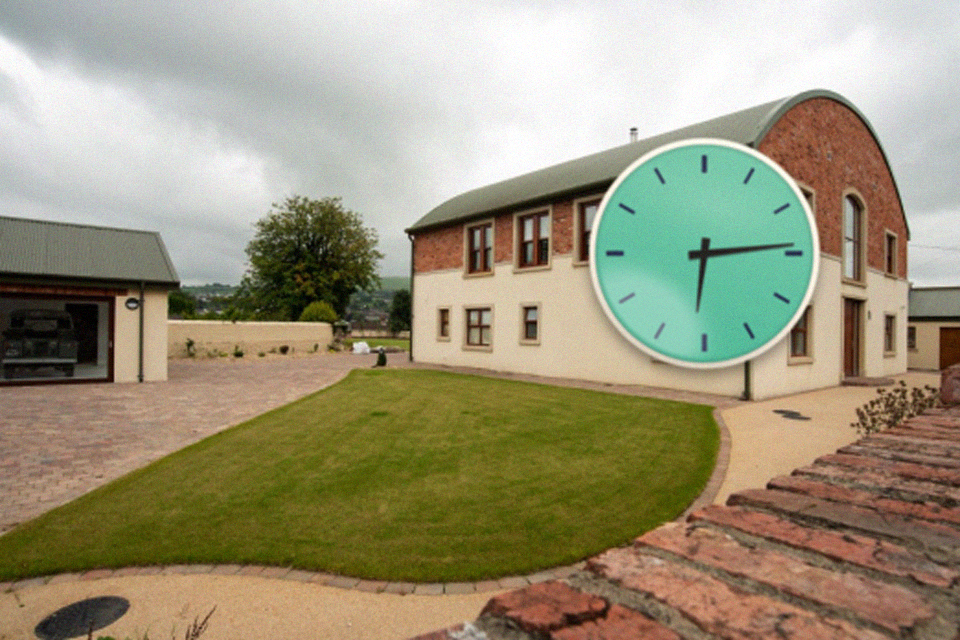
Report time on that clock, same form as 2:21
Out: 6:14
